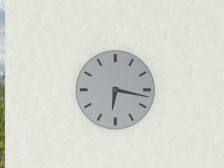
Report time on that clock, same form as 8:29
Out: 6:17
